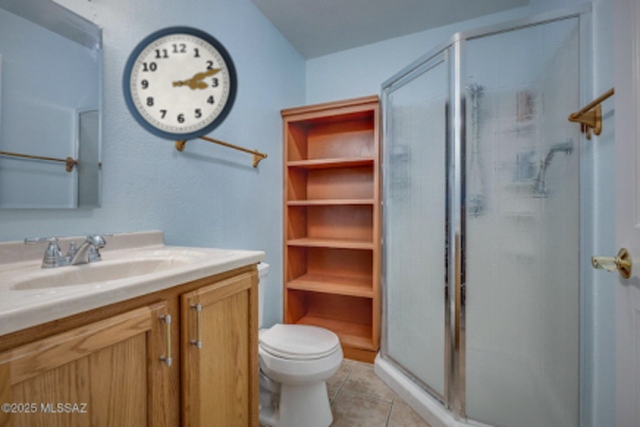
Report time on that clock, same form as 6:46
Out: 3:12
